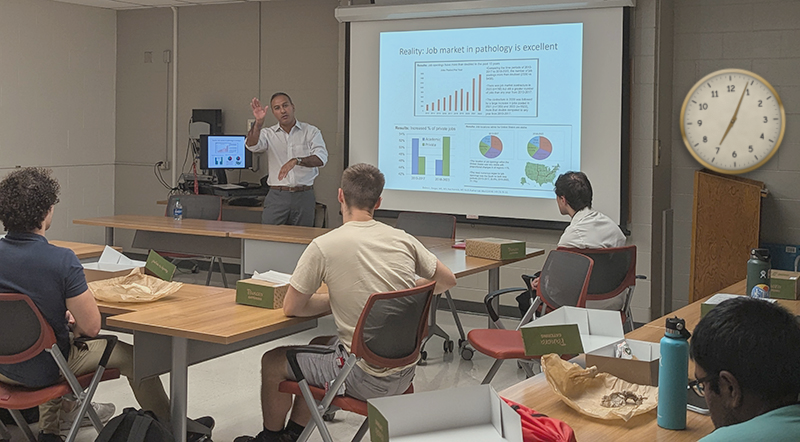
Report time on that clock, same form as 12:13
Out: 7:04
